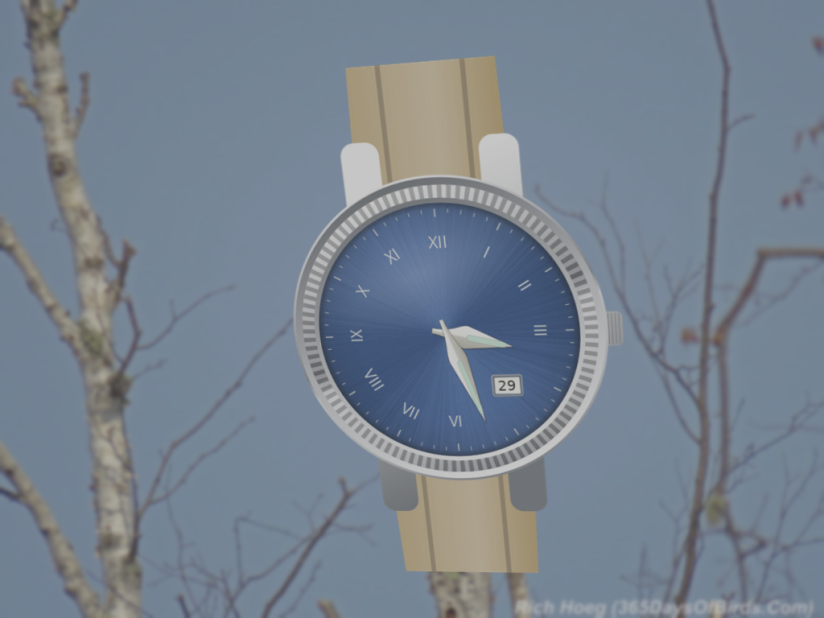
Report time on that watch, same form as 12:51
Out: 3:27
